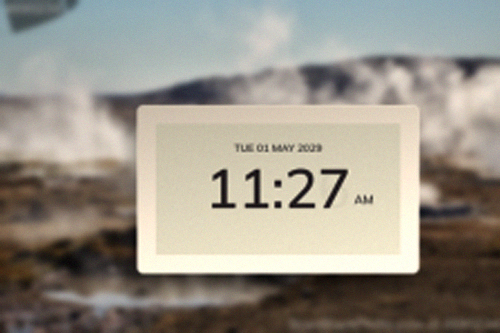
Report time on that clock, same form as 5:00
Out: 11:27
